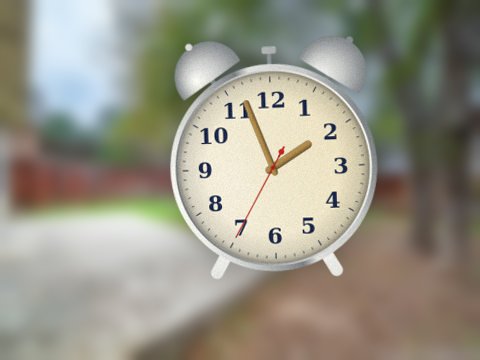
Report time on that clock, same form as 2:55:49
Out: 1:56:35
